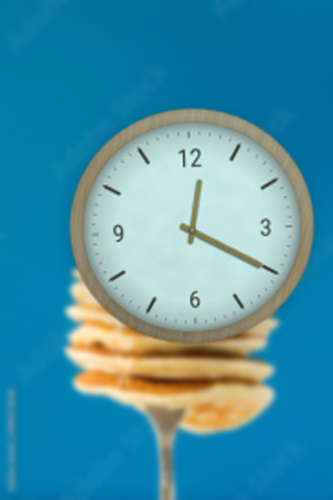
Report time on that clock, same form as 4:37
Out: 12:20
